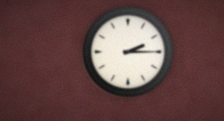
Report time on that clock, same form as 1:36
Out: 2:15
